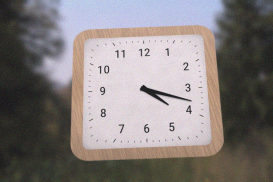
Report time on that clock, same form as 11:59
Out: 4:18
